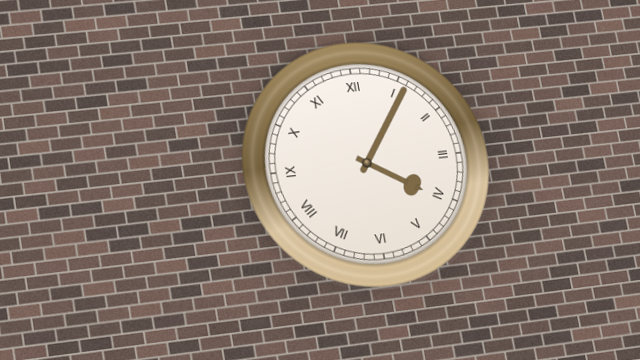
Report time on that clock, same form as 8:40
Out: 4:06
